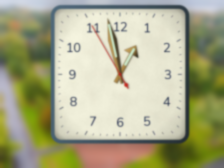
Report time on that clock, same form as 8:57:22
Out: 12:57:55
